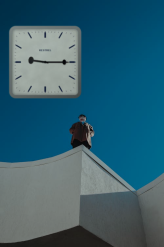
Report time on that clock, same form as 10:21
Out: 9:15
